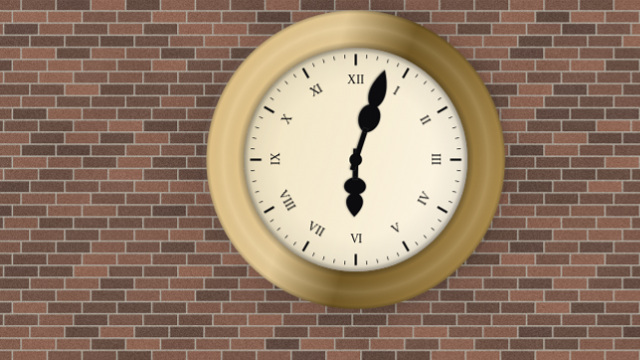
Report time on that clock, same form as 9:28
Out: 6:03
